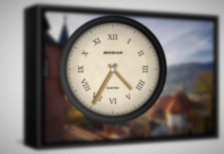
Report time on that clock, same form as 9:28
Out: 4:35
